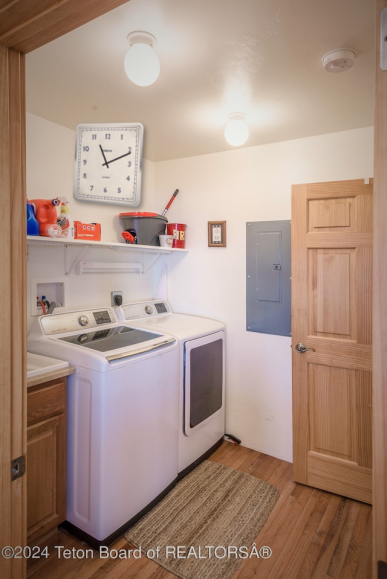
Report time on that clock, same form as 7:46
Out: 11:11
